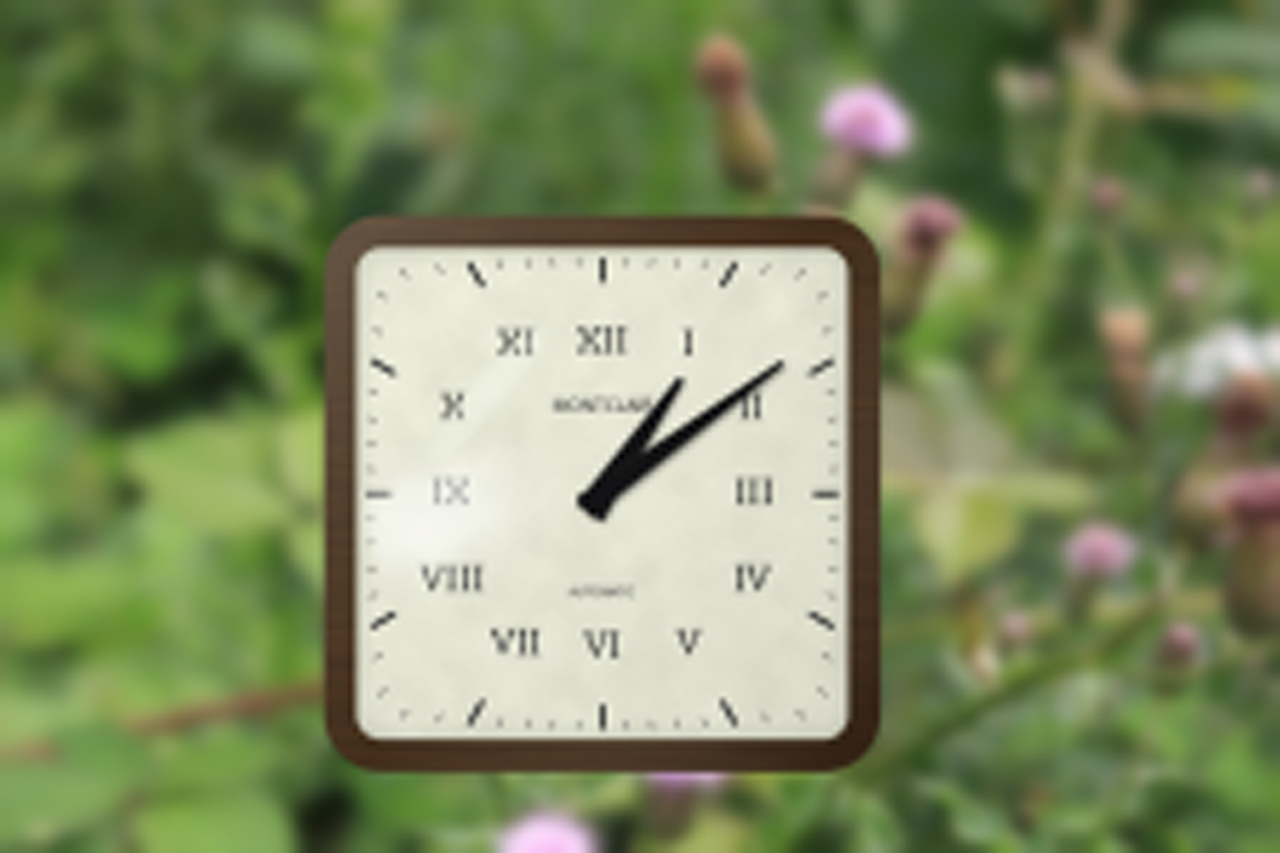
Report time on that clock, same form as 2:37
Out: 1:09
